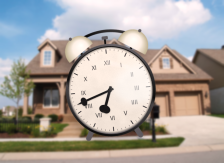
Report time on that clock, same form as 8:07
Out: 6:42
